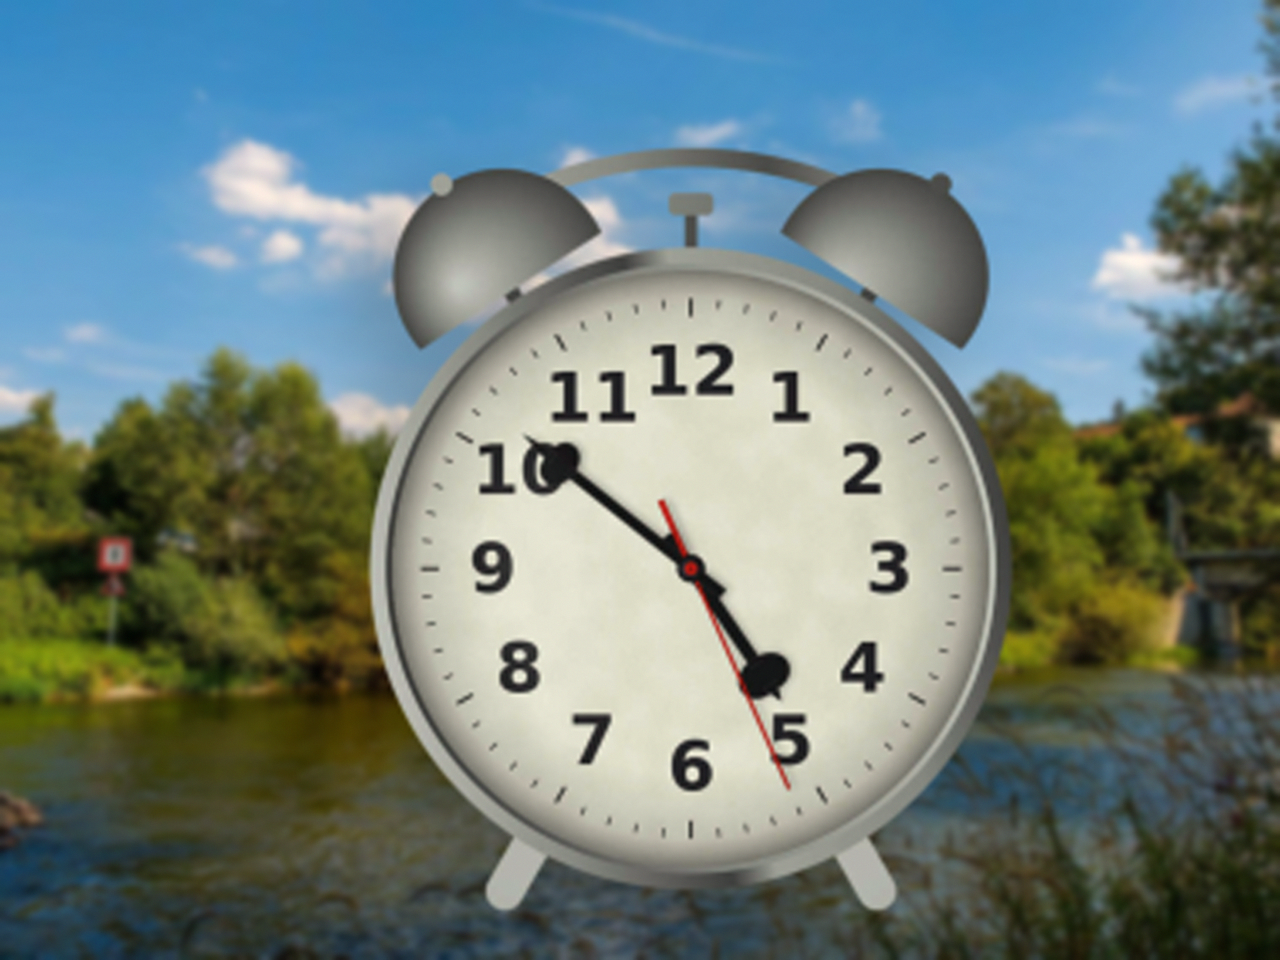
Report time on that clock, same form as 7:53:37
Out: 4:51:26
